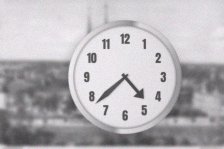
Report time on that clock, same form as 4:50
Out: 4:38
